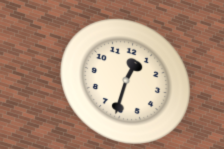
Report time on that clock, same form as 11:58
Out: 12:31
